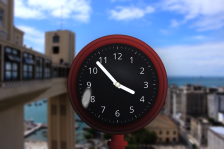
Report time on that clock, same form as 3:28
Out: 3:53
